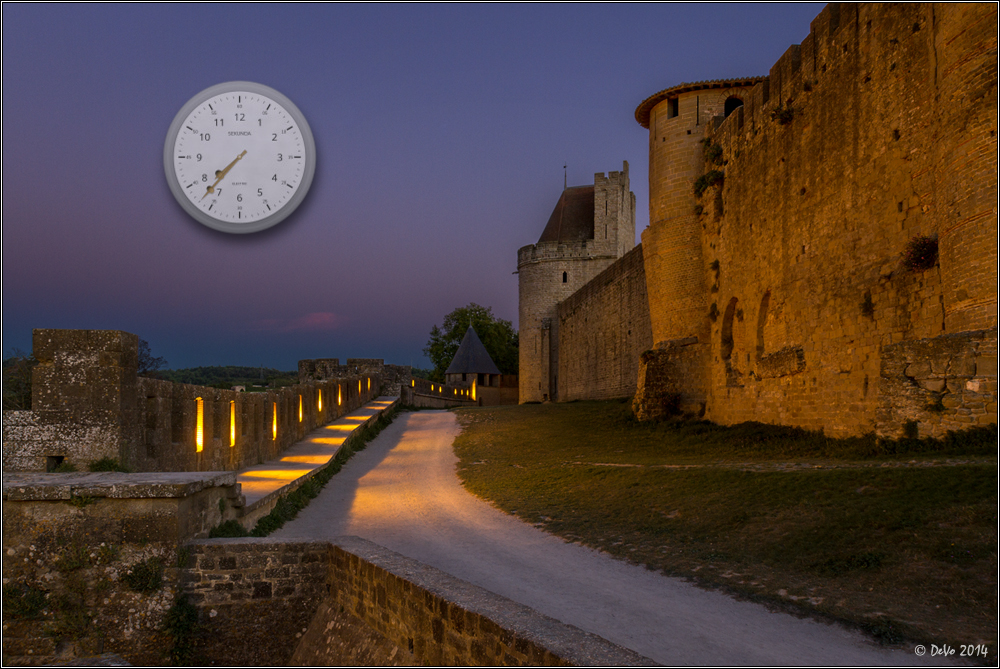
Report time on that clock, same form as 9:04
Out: 7:37
